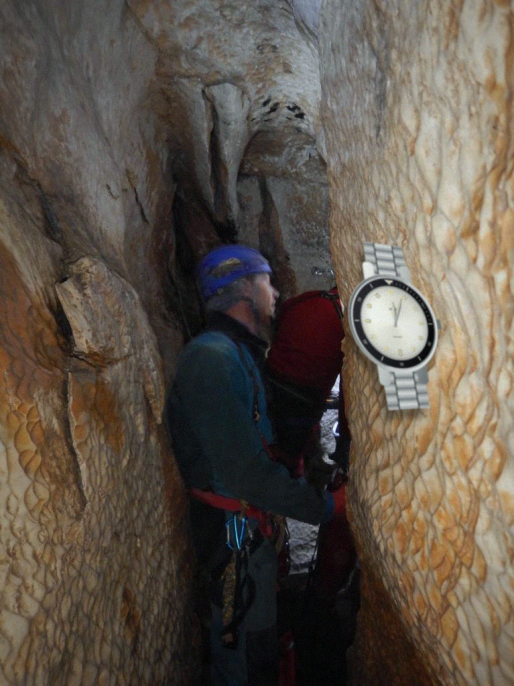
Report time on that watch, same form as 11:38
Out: 12:04
